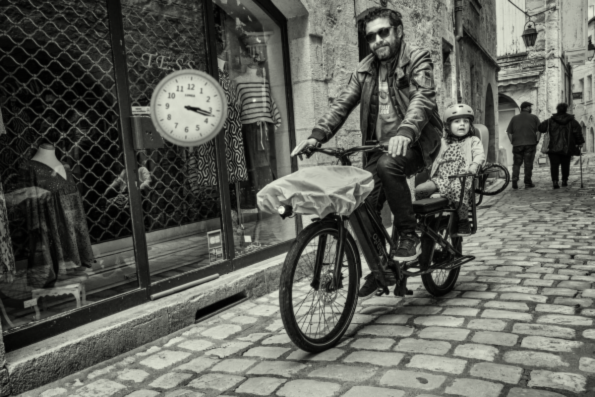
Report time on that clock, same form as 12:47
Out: 3:17
